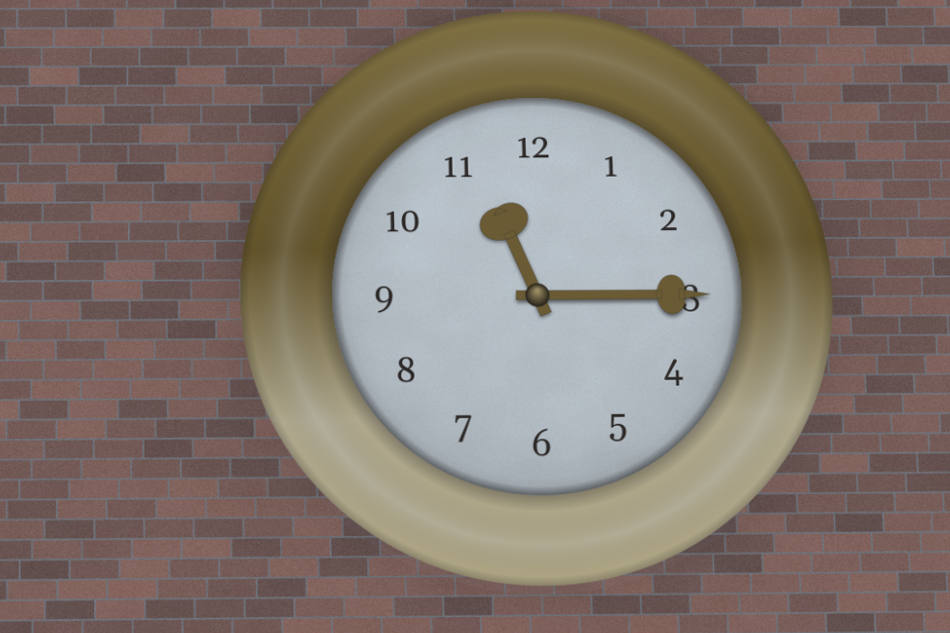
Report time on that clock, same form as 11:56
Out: 11:15
